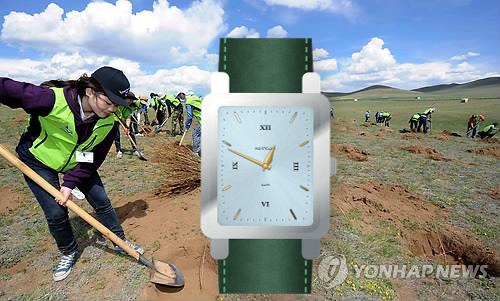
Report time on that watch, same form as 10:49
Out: 12:49
